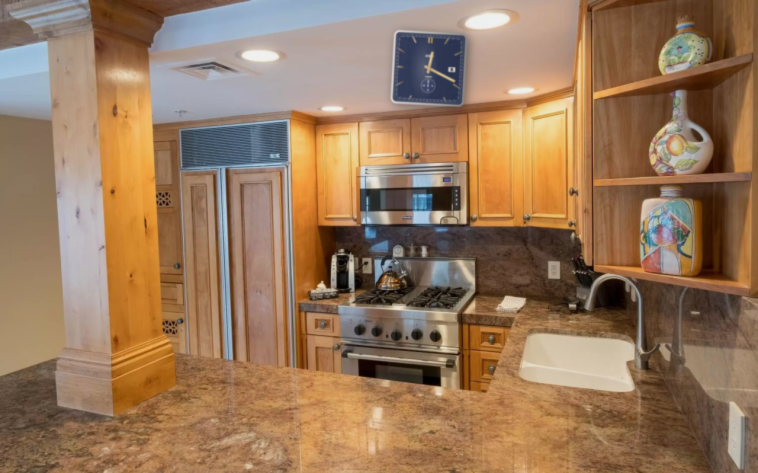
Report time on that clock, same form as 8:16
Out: 12:19
